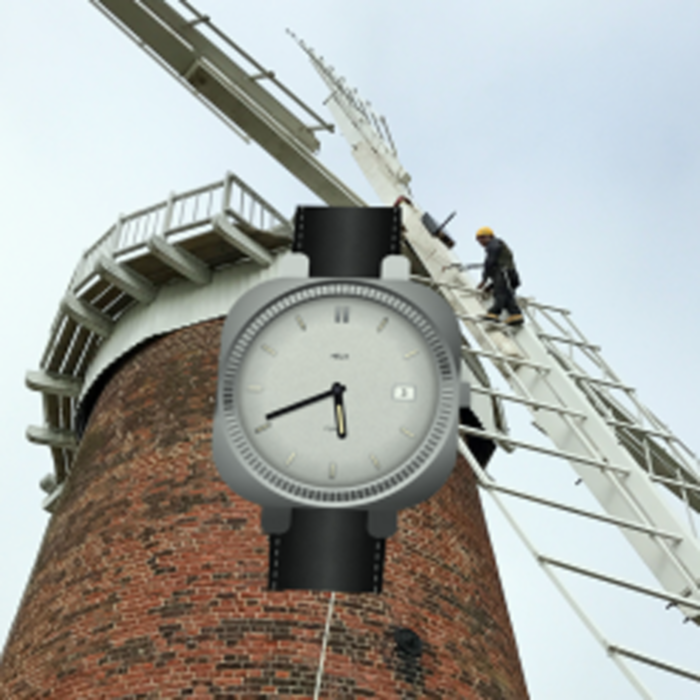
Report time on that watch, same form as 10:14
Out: 5:41
